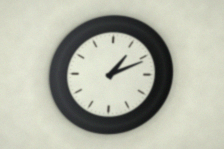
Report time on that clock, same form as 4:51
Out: 1:11
